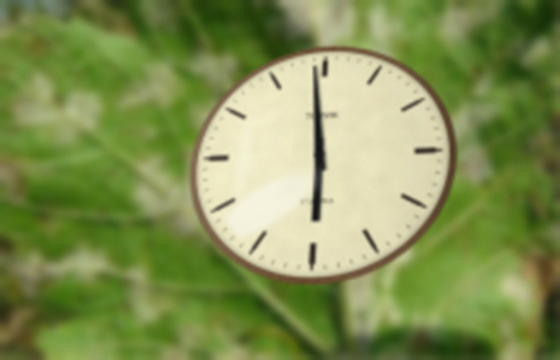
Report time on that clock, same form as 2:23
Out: 5:59
